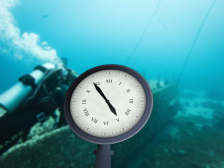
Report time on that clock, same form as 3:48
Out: 4:54
